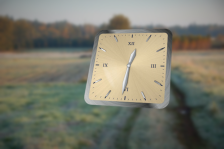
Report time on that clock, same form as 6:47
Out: 12:31
